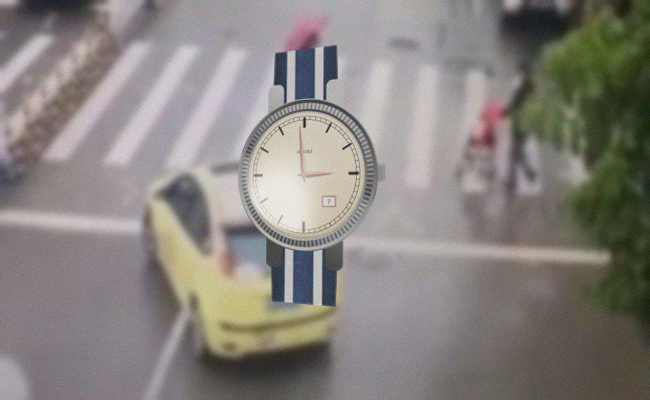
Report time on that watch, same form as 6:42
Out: 2:59
